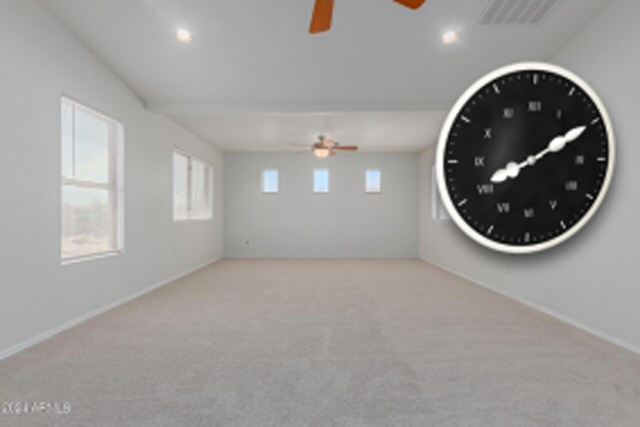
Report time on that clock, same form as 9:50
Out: 8:10
